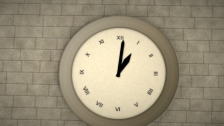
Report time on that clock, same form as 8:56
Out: 1:01
